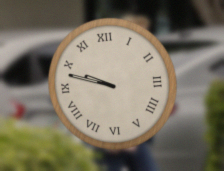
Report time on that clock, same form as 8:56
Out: 9:48
